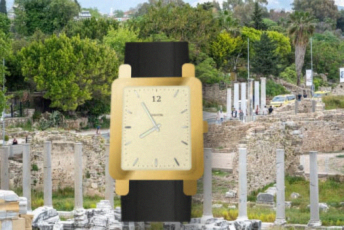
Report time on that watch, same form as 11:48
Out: 7:55
